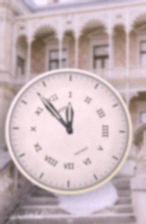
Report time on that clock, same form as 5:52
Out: 12:58
